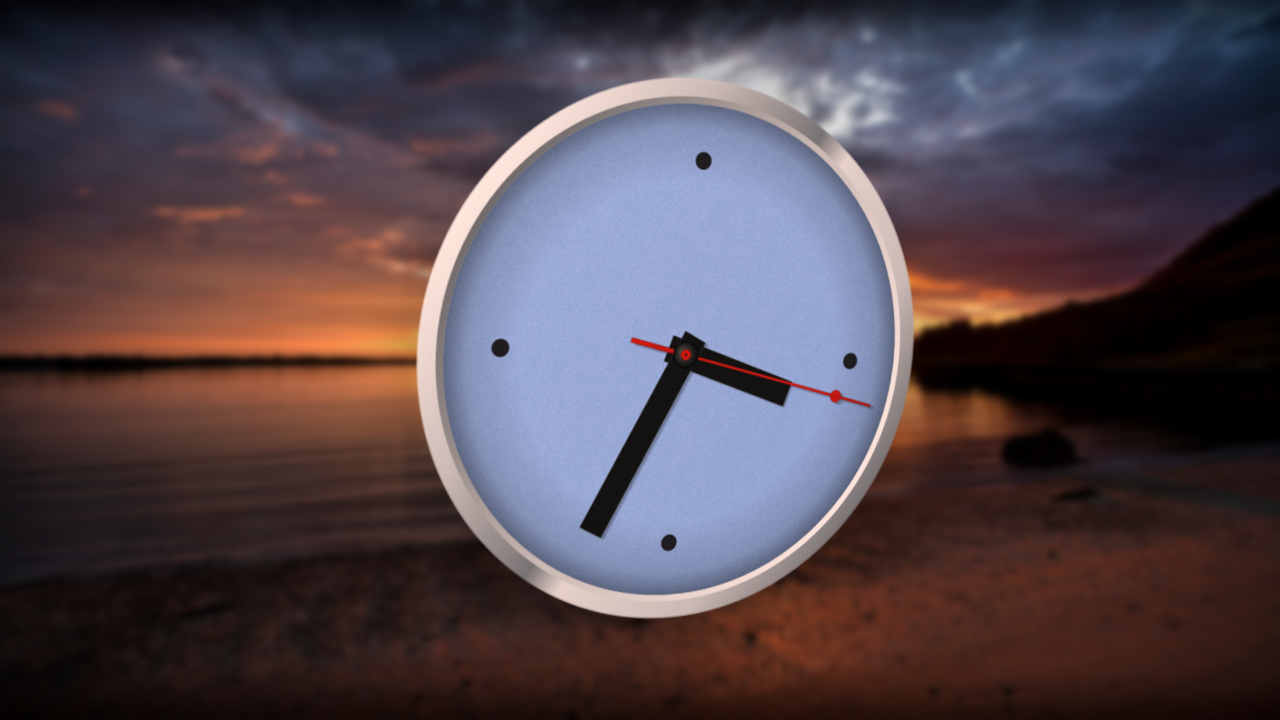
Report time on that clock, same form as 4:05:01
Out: 3:34:17
